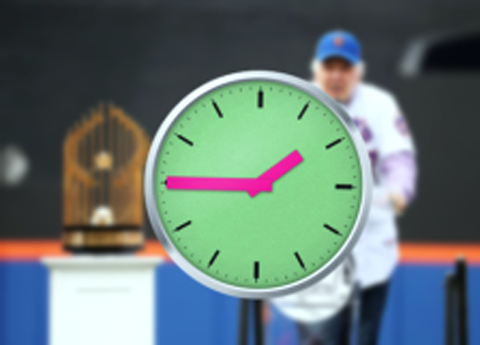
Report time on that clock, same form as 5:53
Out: 1:45
